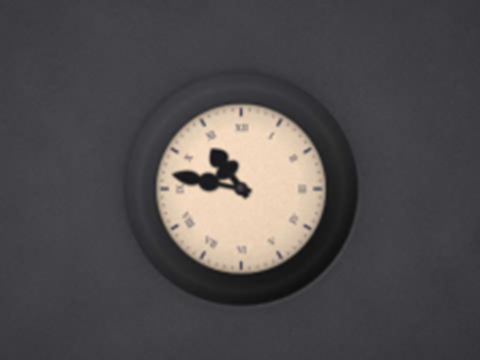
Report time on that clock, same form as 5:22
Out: 10:47
